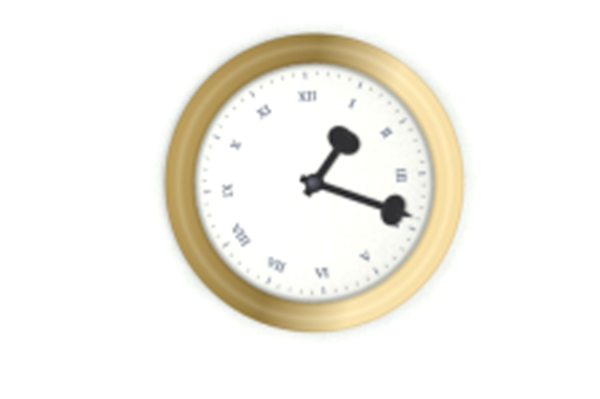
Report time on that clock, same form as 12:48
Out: 1:19
